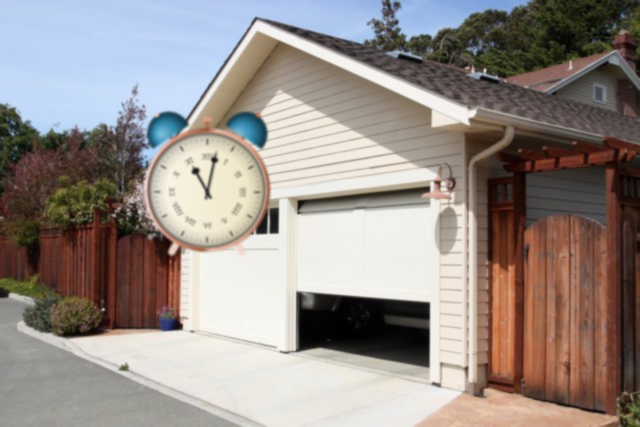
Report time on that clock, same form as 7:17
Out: 11:02
